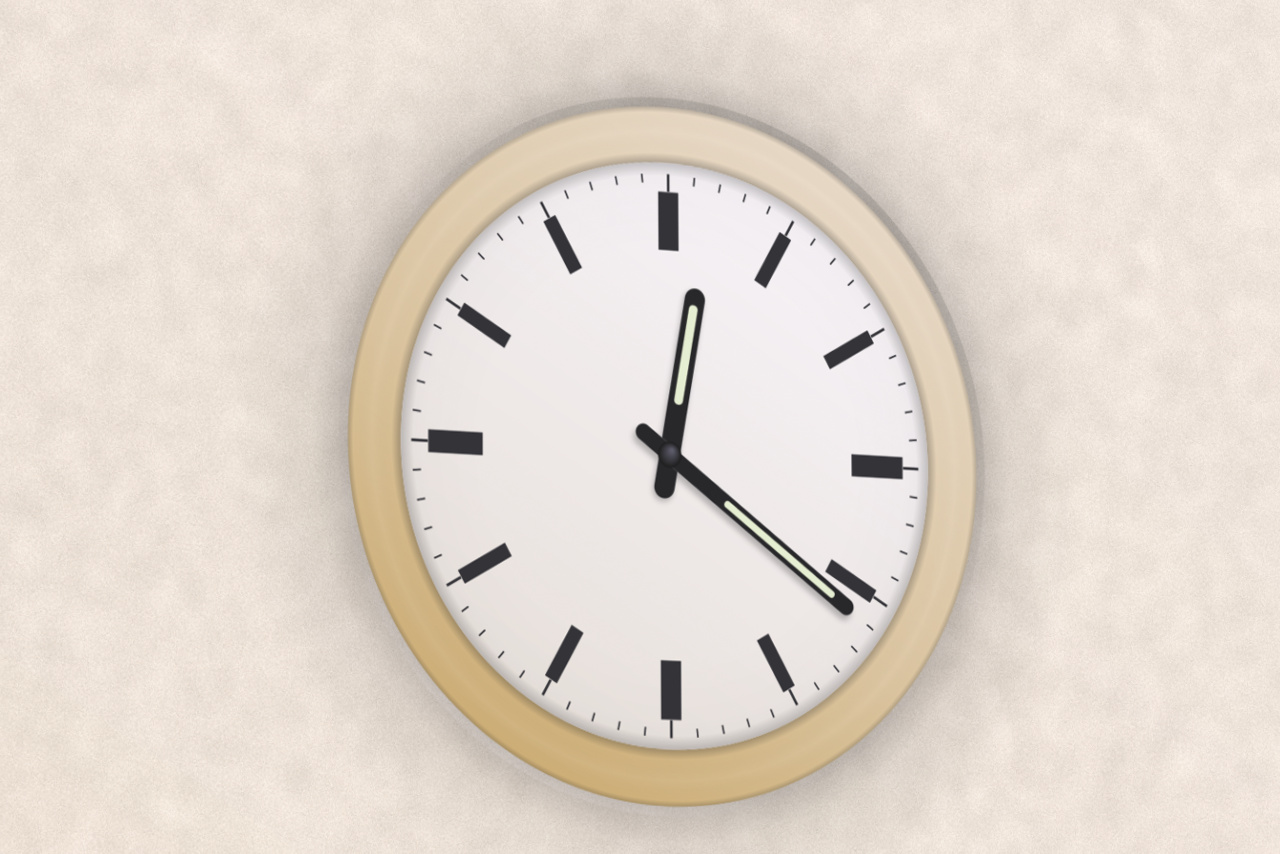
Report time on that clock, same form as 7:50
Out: 12:21
